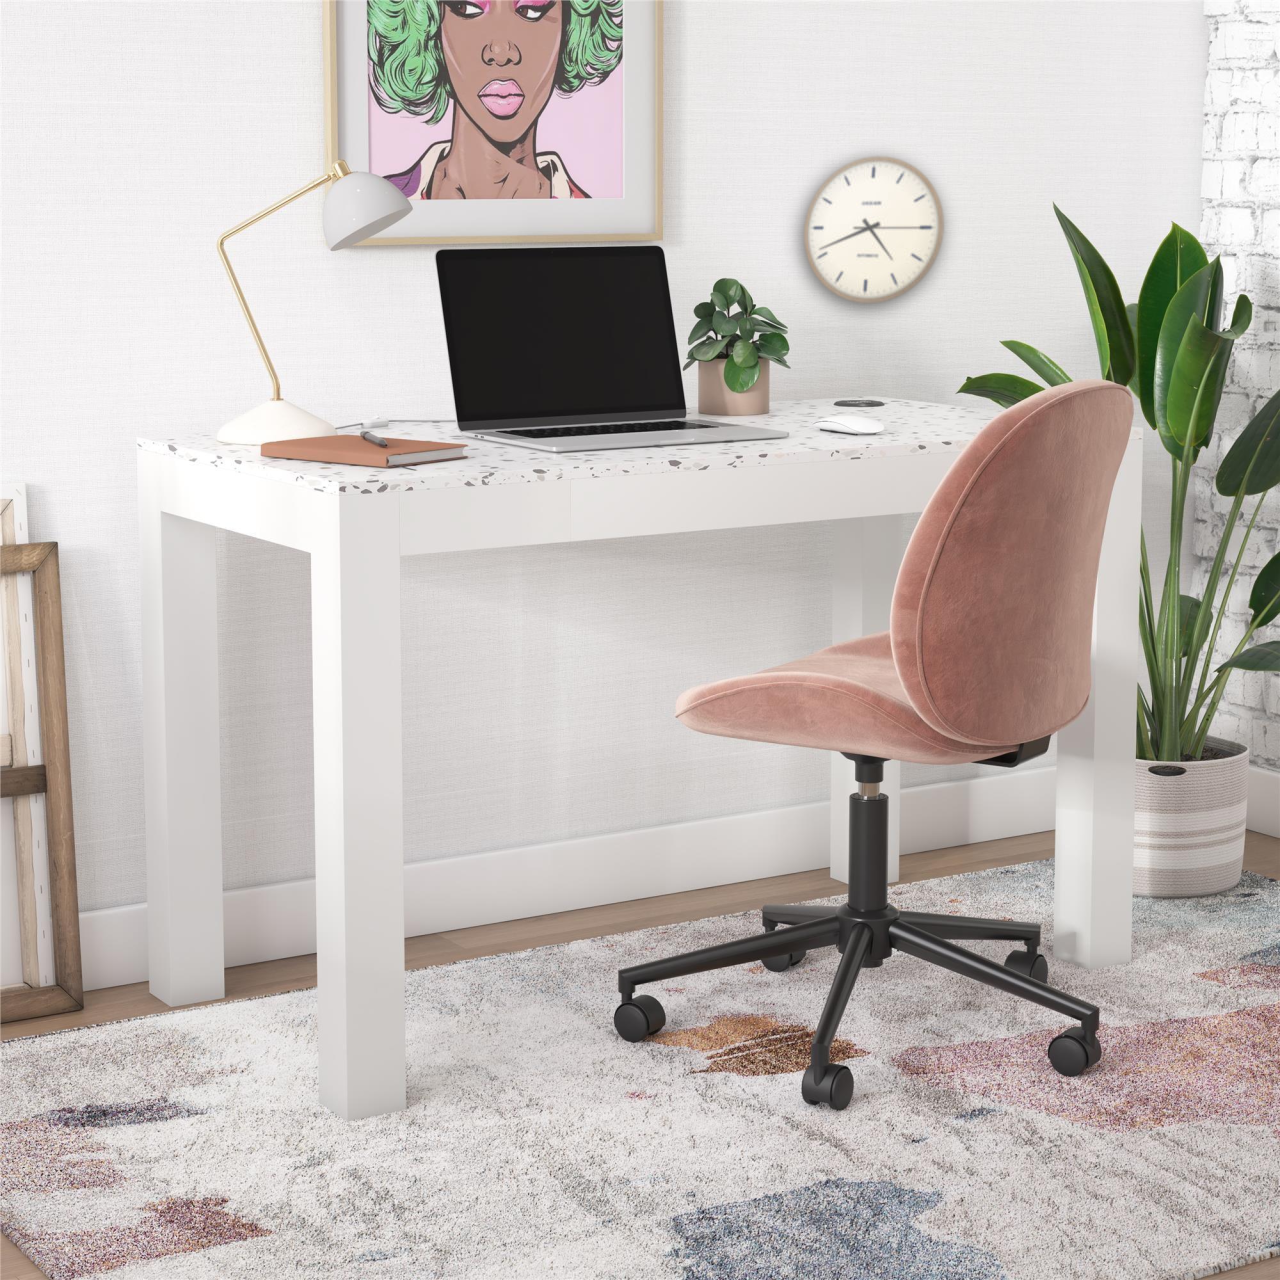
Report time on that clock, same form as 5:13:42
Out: 4:41:15
